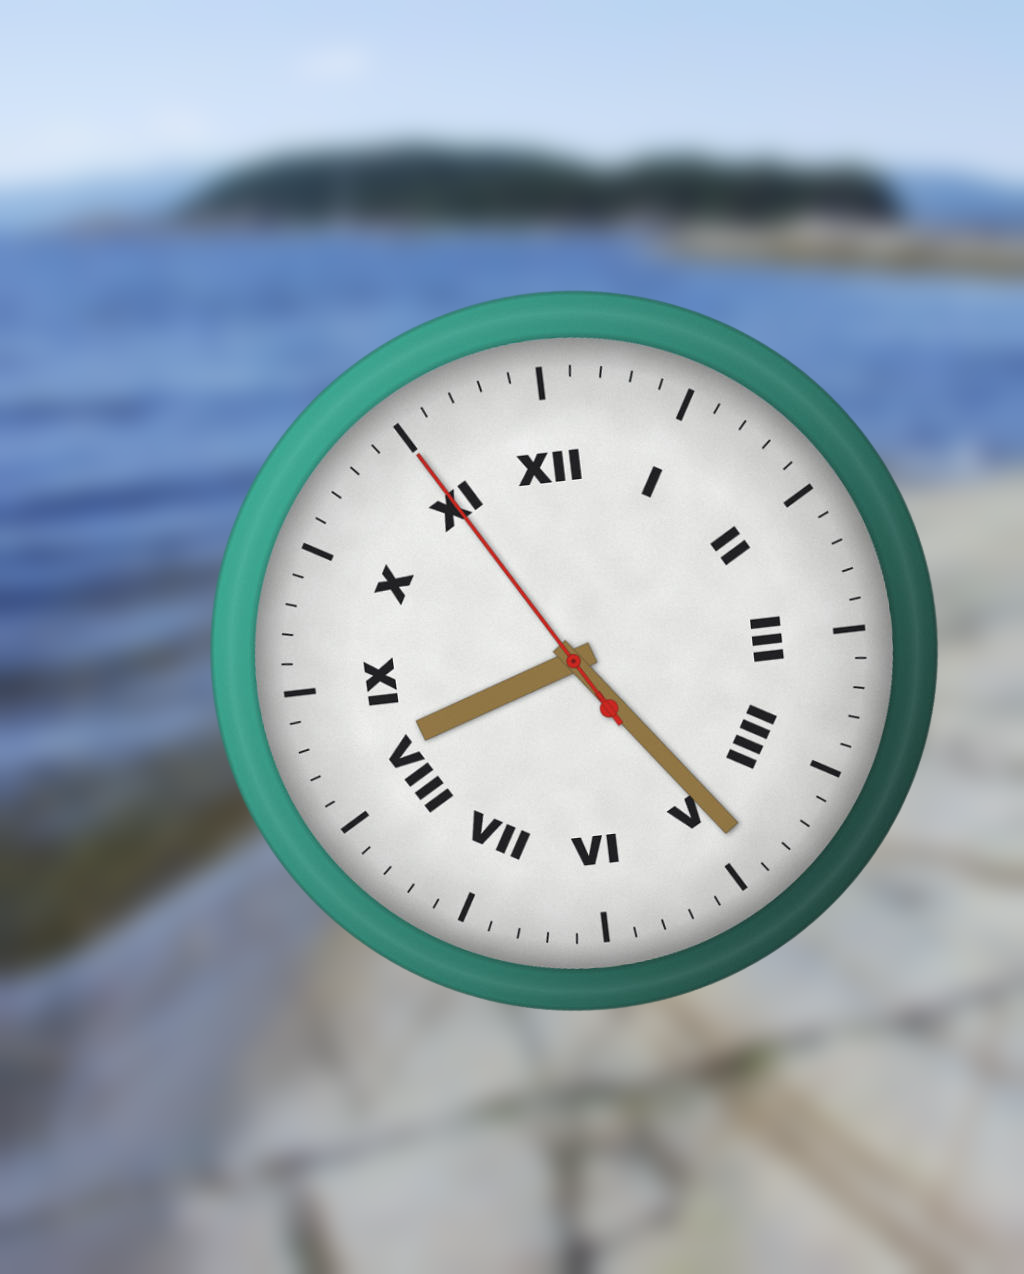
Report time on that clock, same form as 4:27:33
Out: 8:23:55
